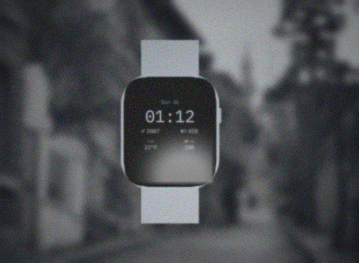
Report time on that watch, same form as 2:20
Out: 1:12
